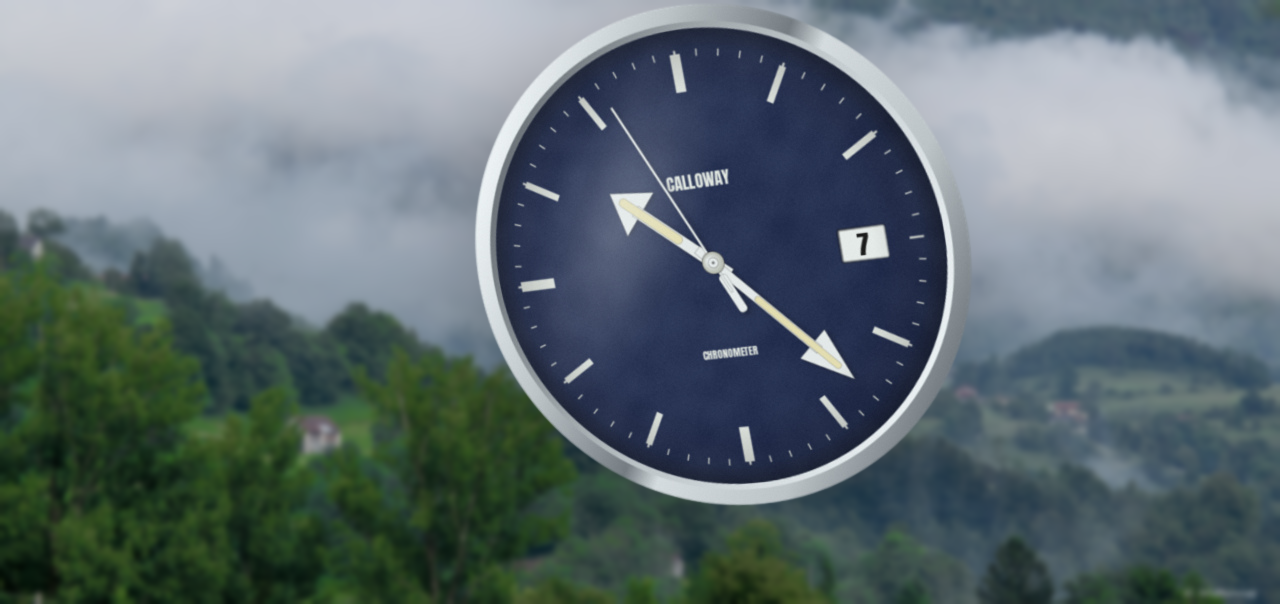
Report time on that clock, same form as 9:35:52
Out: 10:22:56
